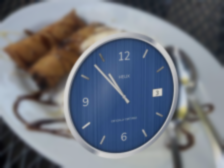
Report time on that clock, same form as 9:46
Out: 10:53
